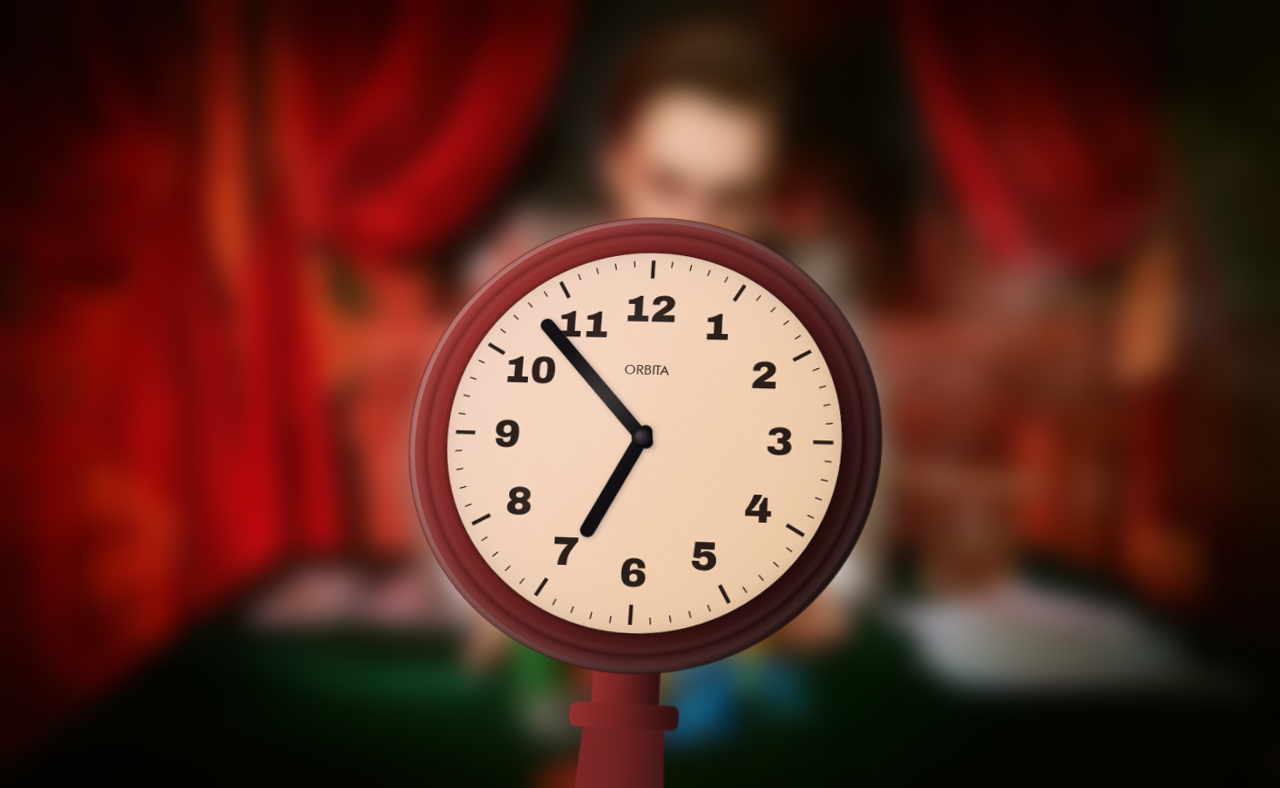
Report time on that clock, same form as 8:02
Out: 6:53
